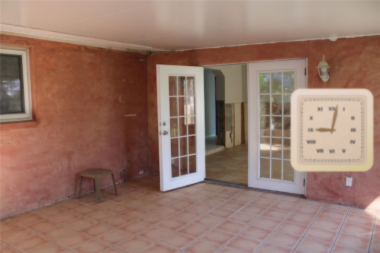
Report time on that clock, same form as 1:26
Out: 9:02
